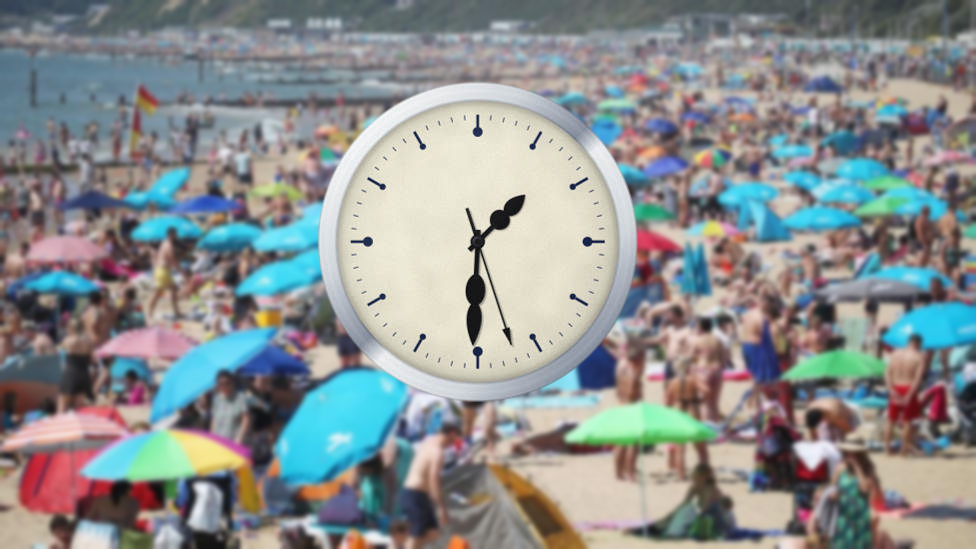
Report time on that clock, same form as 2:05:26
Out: 1:30:27
